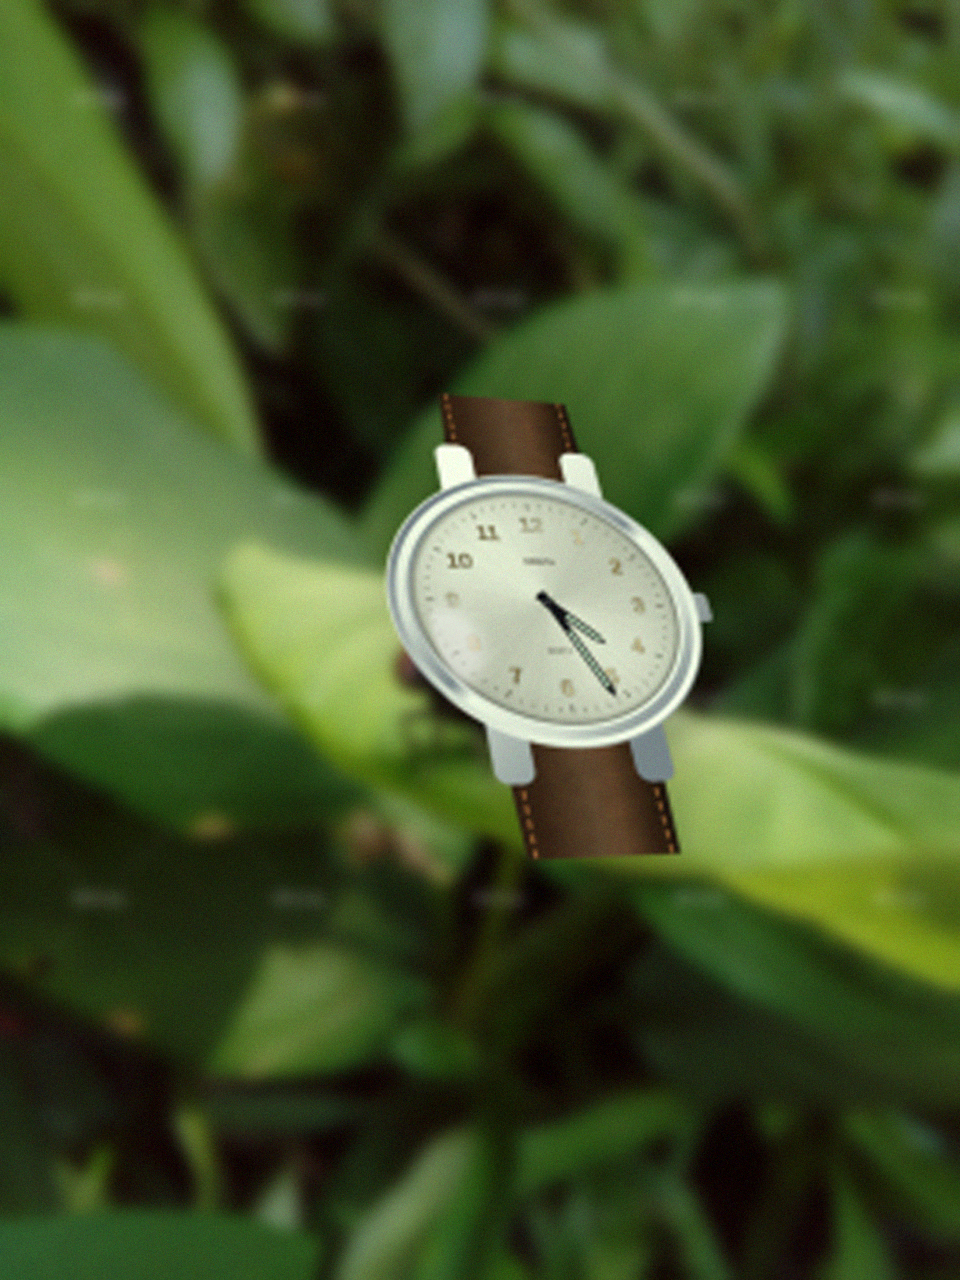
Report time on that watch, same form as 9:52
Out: 4:26
